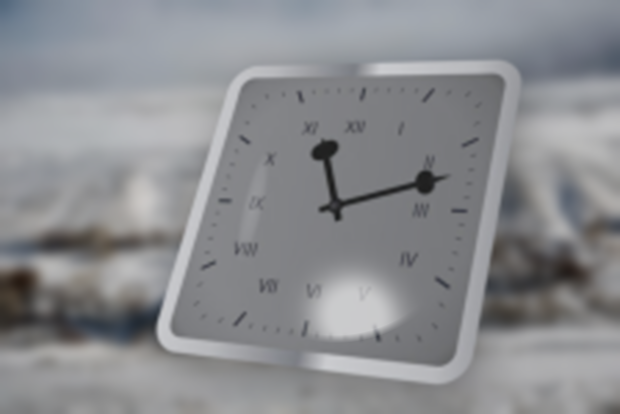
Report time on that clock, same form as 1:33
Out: 11:12
